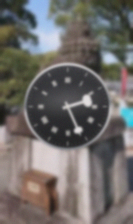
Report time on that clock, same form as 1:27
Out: 2:26
